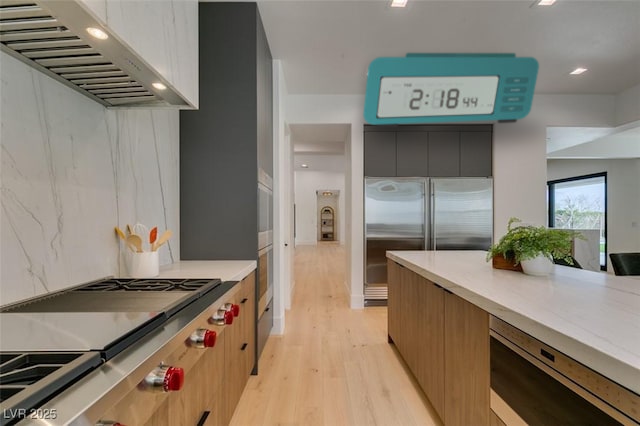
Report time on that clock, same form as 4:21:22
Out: 2:18:44
